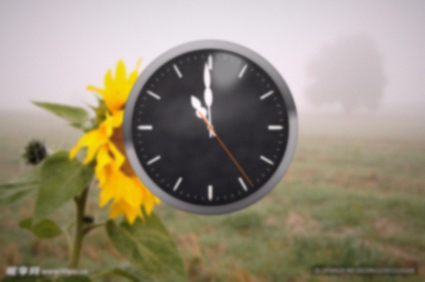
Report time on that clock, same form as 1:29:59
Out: 10:59:24
